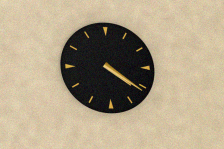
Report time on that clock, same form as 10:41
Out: 4:21
